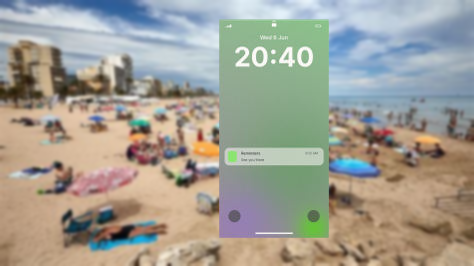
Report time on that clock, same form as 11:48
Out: 20:40
